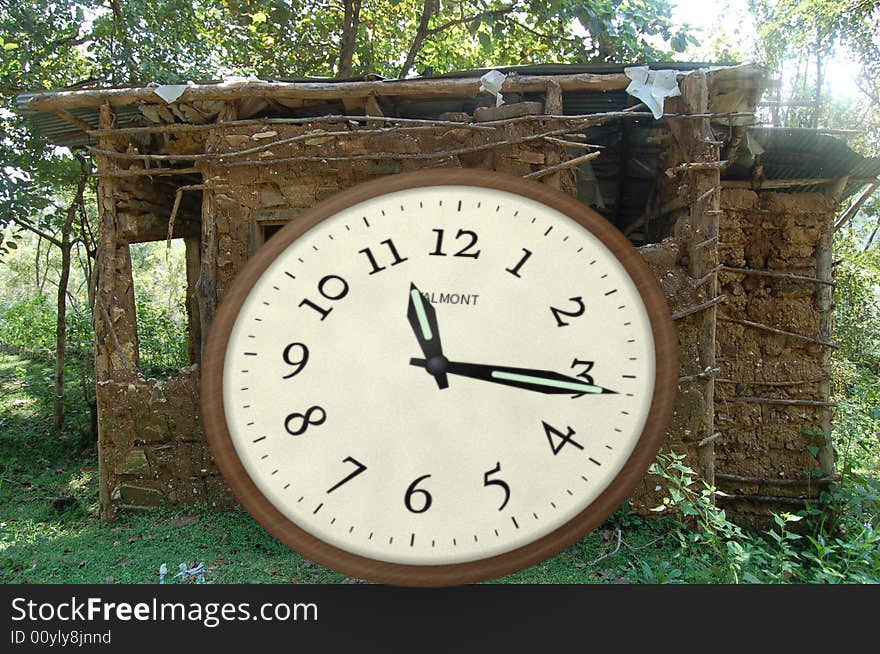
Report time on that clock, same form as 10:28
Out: 11:16
